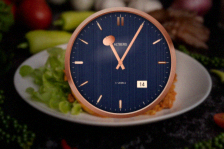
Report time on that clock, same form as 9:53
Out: 11:05
